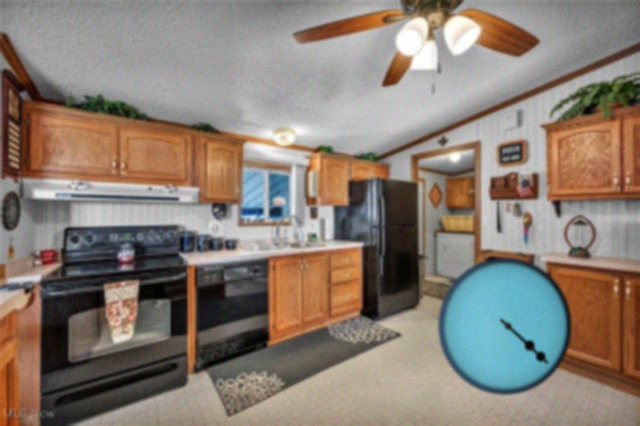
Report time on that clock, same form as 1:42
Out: 4:22
